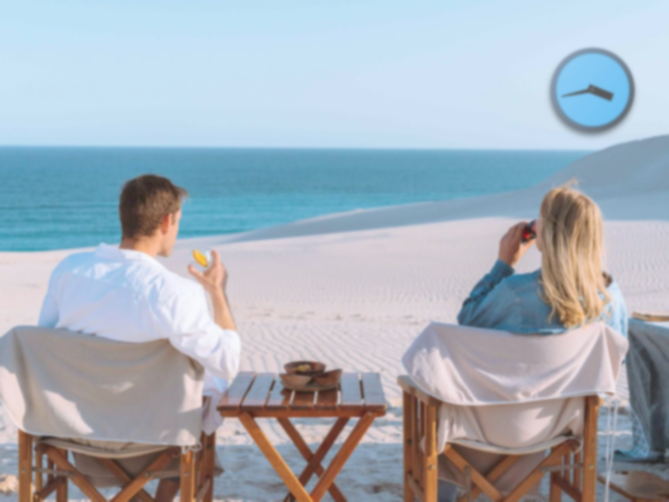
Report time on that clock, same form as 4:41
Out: 3:43
